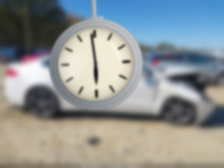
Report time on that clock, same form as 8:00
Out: 5:59
